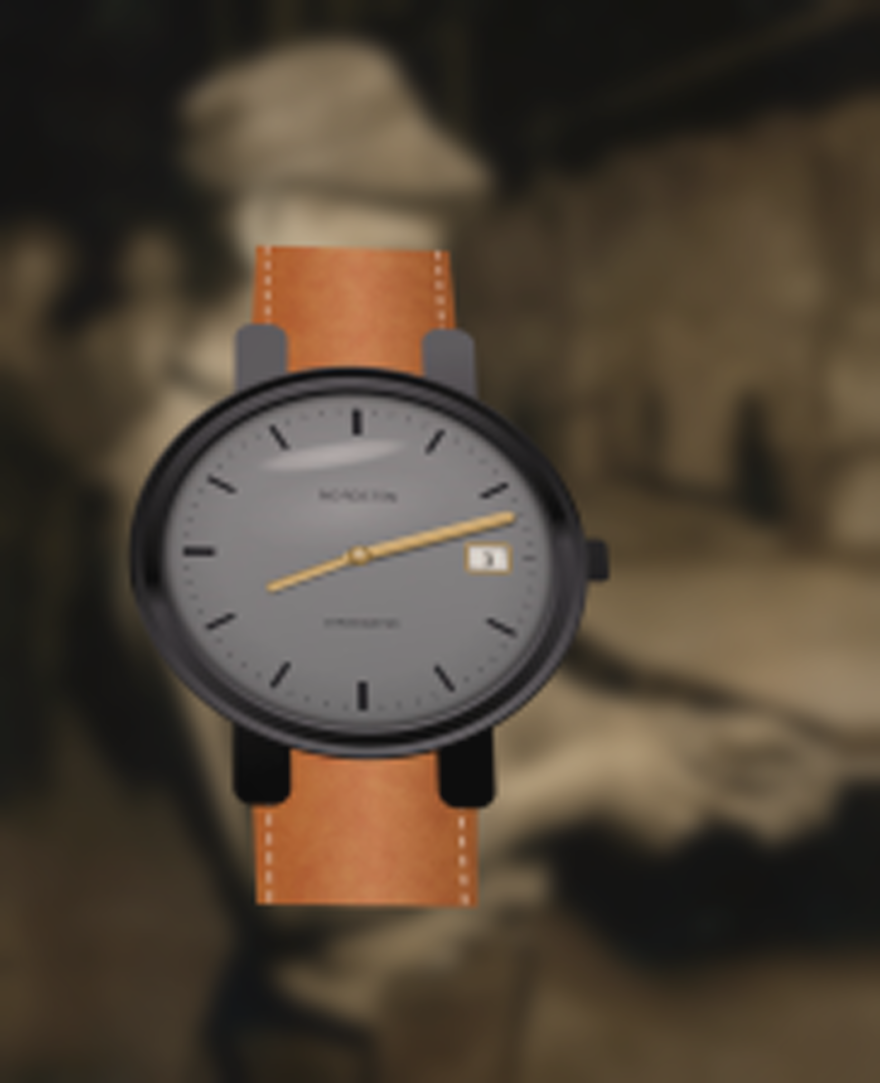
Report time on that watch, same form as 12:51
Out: 8:12
